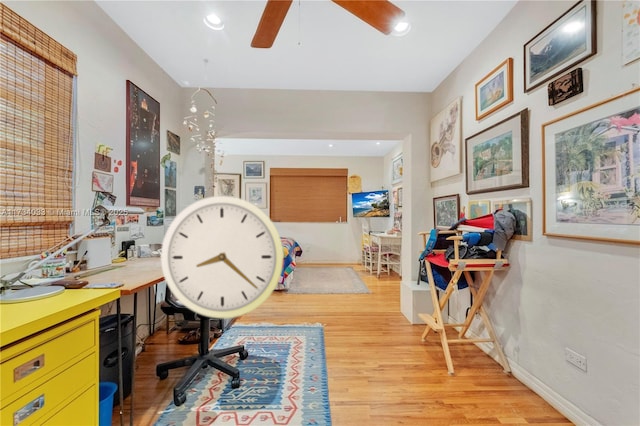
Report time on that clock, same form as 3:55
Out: 8:22
